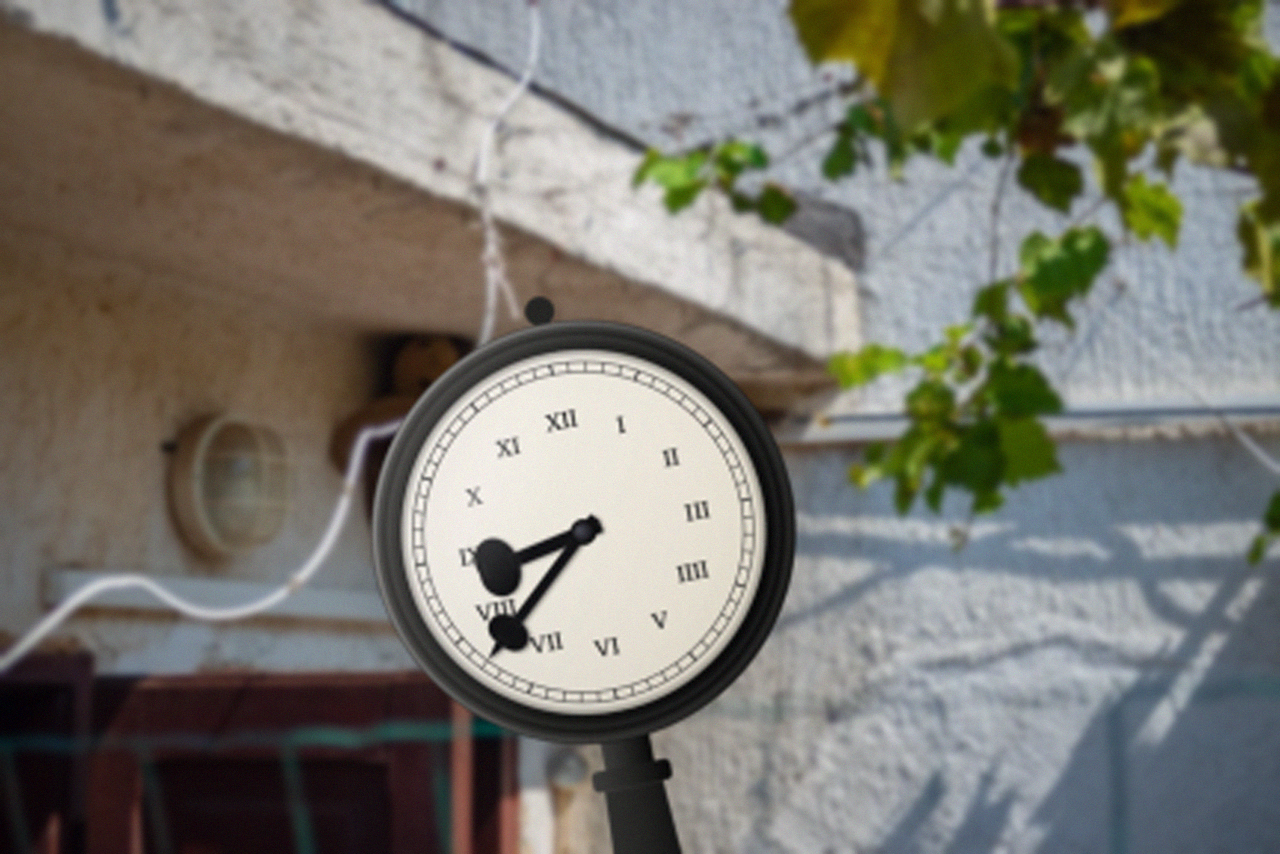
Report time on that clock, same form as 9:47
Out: 8:38
